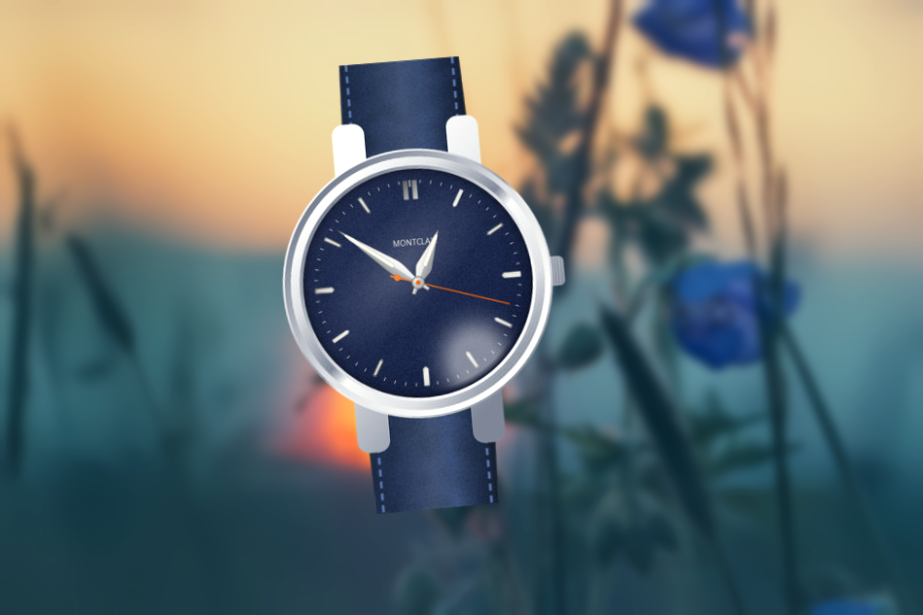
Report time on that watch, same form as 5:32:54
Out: 12:51:18
